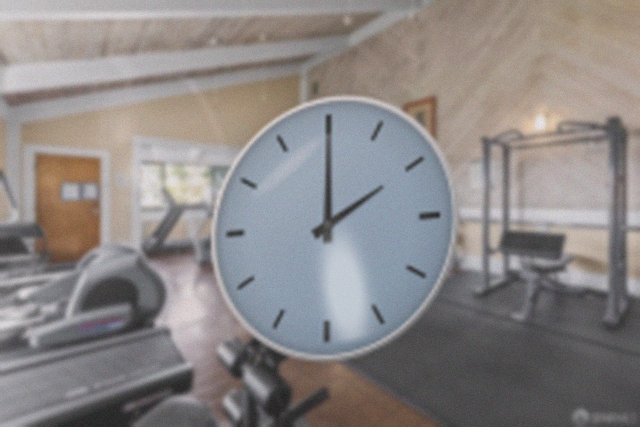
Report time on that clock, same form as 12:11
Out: 2:00
